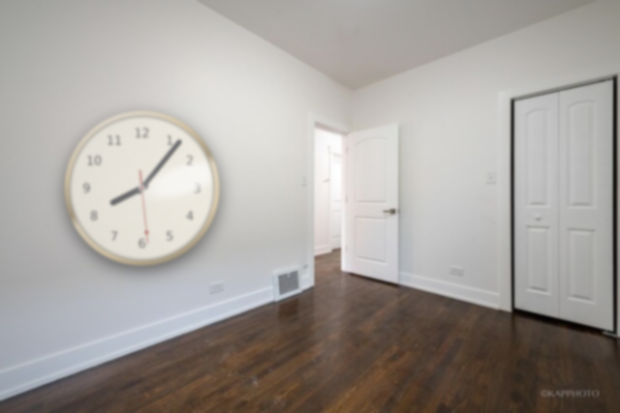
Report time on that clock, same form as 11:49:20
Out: 8:06:29
